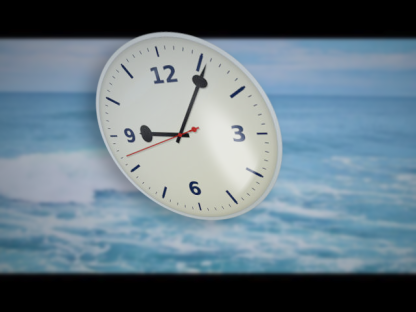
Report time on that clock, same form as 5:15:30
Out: 9:05:42
